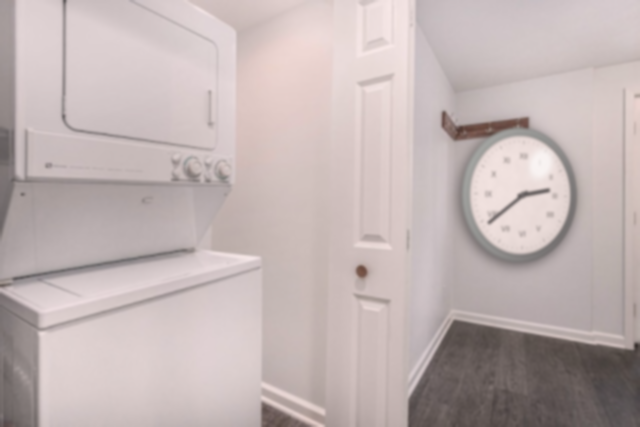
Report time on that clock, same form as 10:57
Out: 2:39
